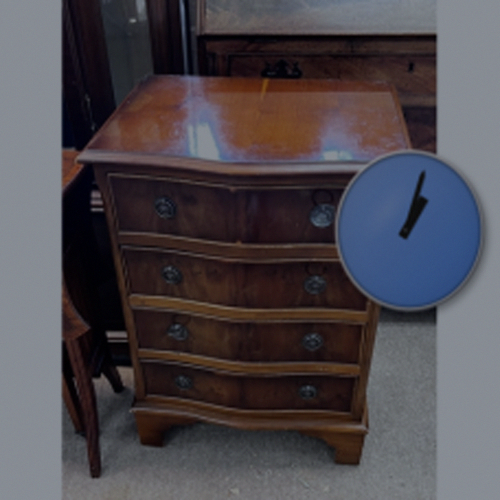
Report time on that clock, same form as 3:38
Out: 1:03
